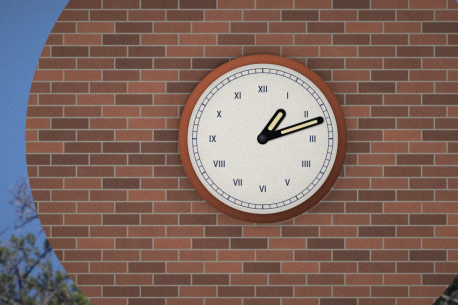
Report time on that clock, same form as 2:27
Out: 1:12
